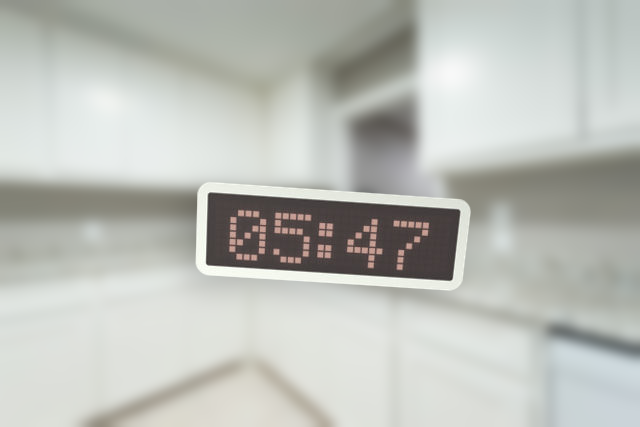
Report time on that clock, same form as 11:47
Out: 5:47
